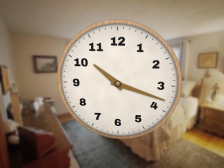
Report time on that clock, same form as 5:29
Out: 10:18
